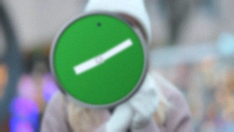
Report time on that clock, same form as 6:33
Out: 8:10
